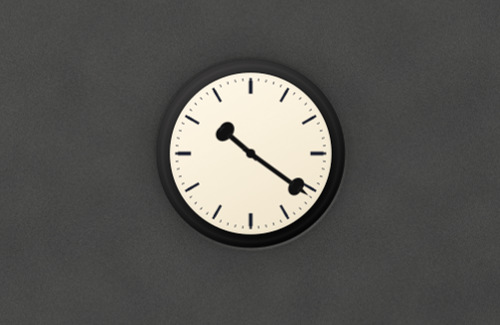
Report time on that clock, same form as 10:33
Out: 10:21
